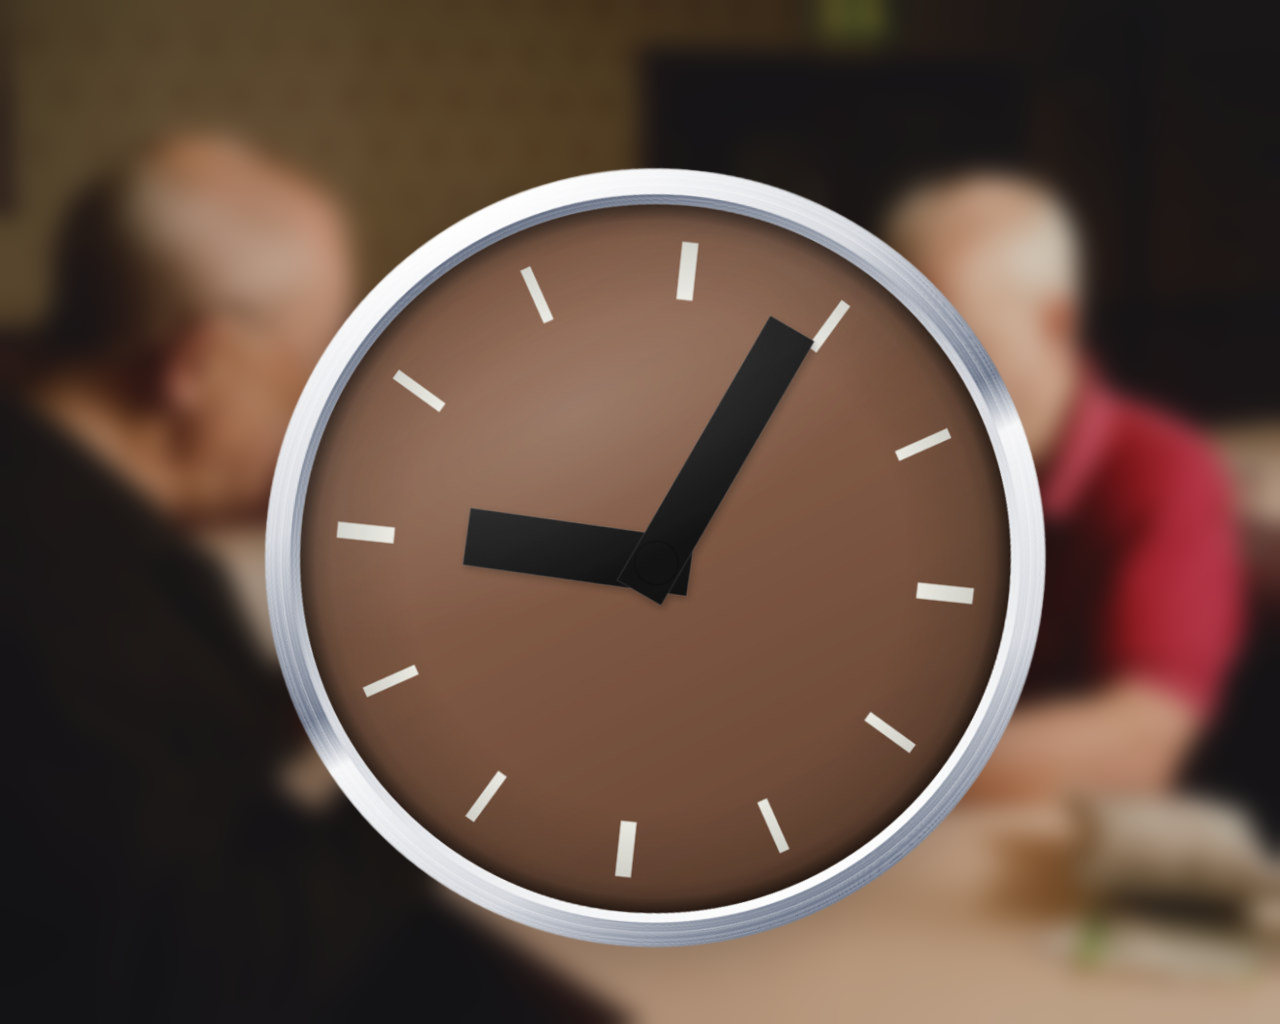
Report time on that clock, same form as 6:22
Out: 9:04
